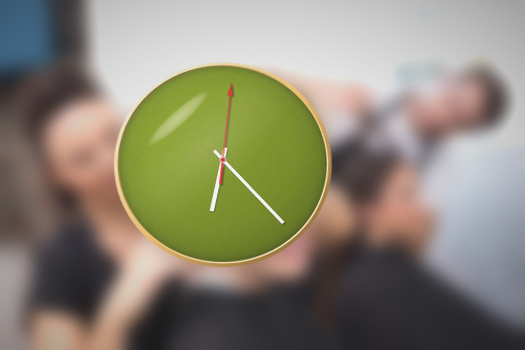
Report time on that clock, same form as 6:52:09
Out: 6:23:01
